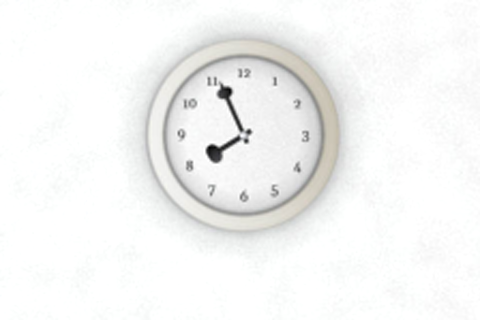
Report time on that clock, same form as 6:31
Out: 7:56
